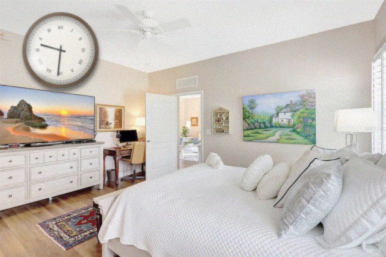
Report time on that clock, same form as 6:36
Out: 9:31
